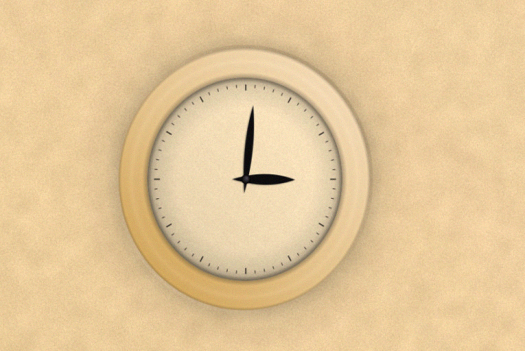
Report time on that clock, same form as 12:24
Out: 3:01
